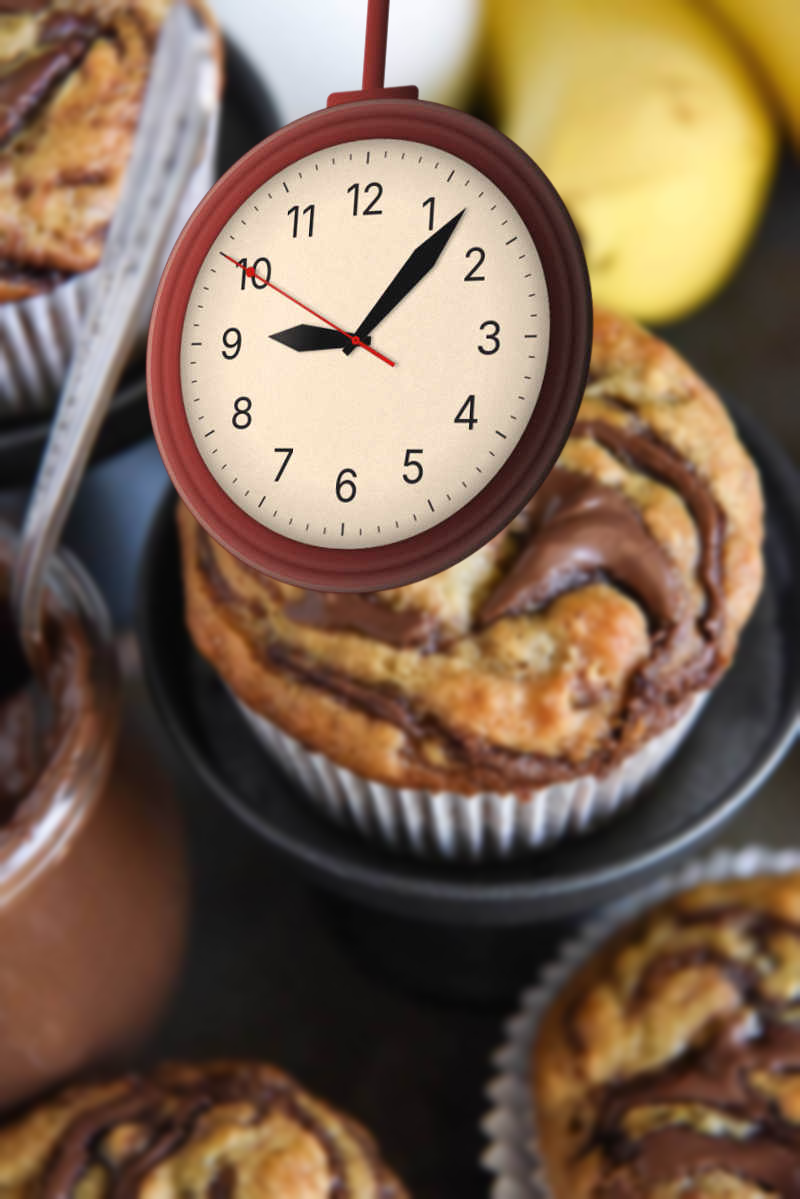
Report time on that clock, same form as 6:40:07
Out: 9:06:50
